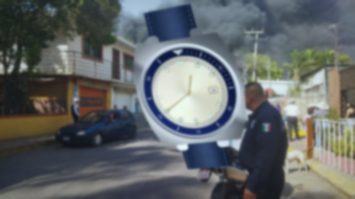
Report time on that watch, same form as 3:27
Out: 12:40
